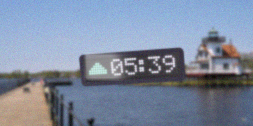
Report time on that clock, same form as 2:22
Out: 5:39
